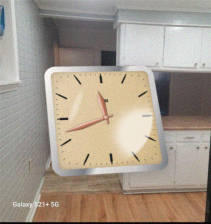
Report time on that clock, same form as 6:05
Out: 11:42
